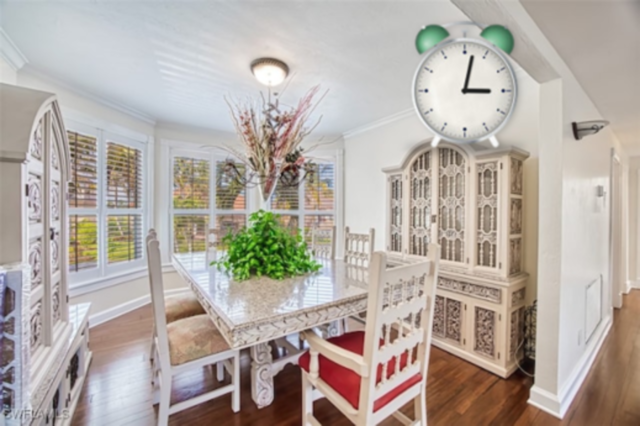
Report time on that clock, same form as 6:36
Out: 3:02
